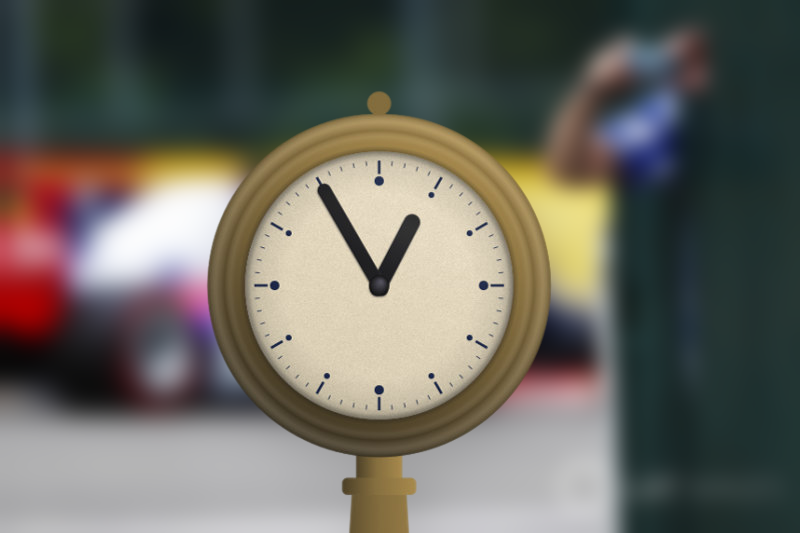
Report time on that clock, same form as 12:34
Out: 12:55
